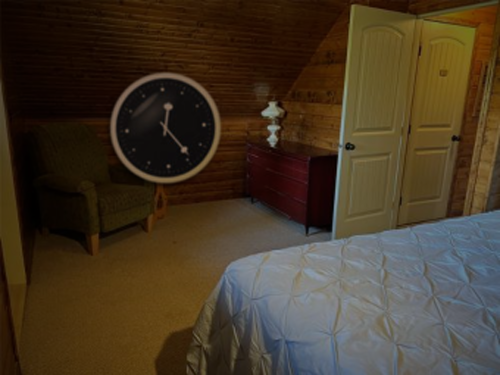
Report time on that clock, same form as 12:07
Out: 12:24
